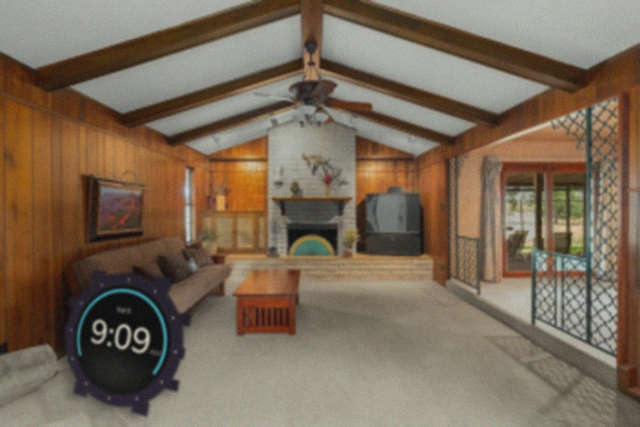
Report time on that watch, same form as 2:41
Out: 9:09
